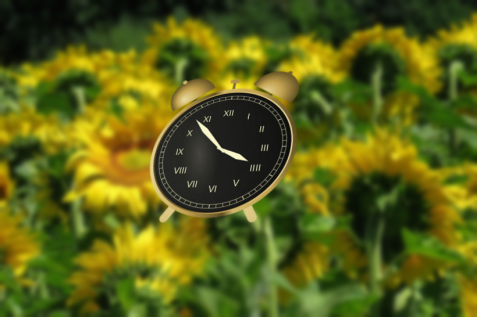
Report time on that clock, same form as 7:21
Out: 3:53
